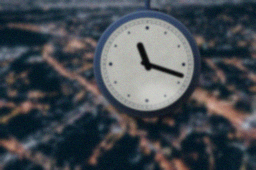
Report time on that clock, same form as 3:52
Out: 11:18
